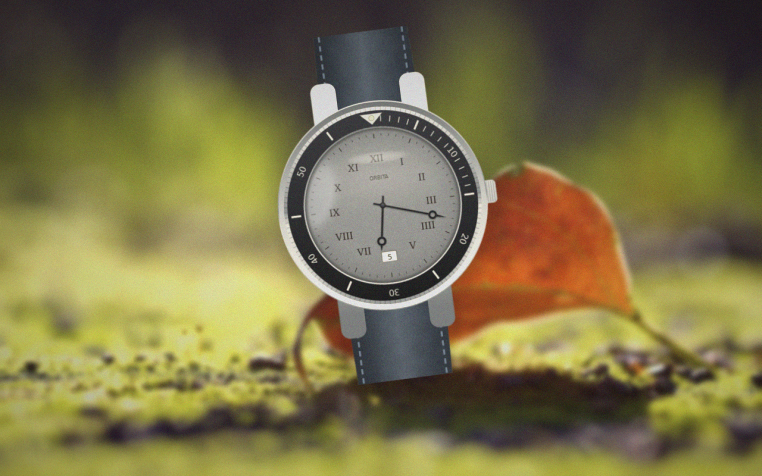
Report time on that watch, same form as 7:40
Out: 6:18
